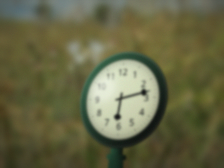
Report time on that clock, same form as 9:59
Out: 6:13
